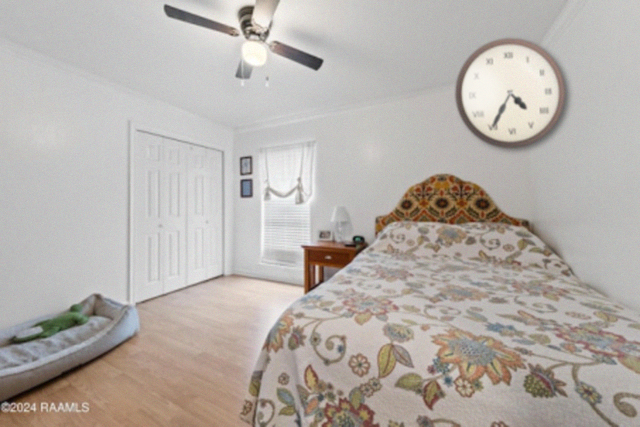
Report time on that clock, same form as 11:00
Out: 4:35
